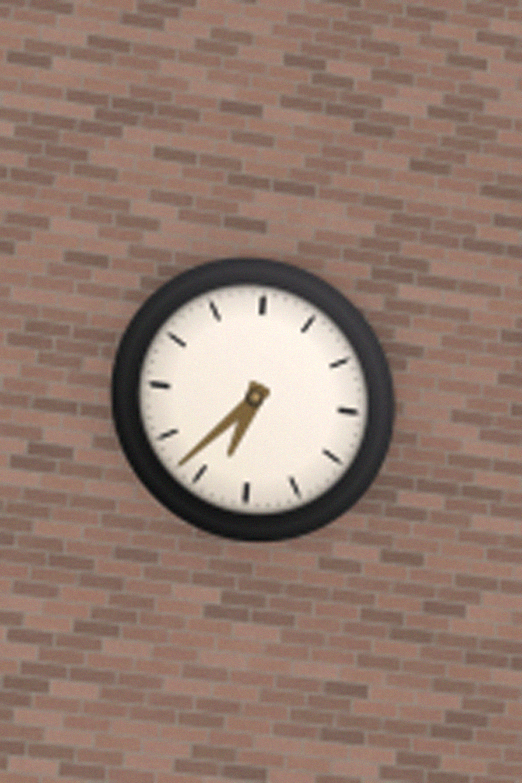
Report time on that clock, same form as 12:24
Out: 6:37
